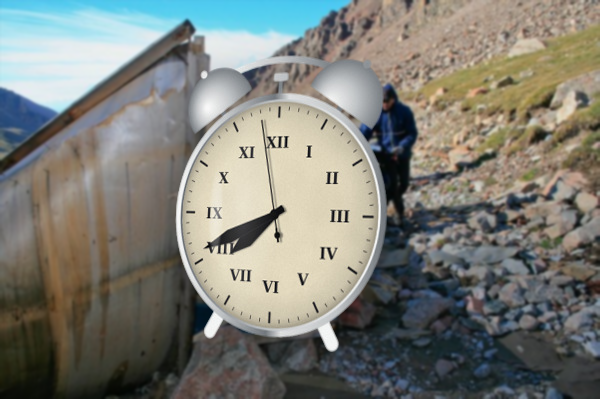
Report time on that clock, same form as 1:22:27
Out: 7:40:58
